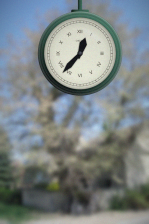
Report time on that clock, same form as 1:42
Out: 12:37
